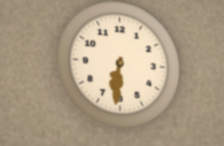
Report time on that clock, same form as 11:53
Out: 6:31
